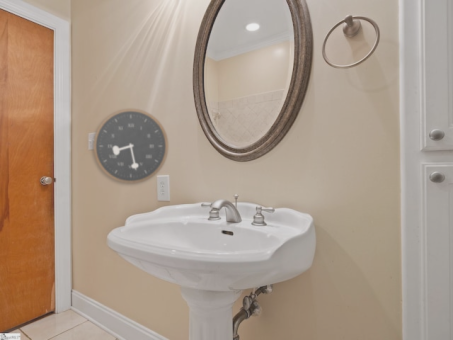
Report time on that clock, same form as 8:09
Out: 8:28
